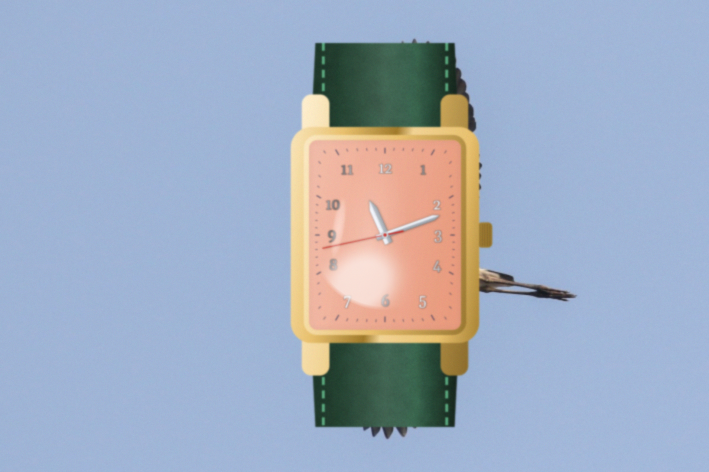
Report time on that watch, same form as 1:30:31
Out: 11:11:43
